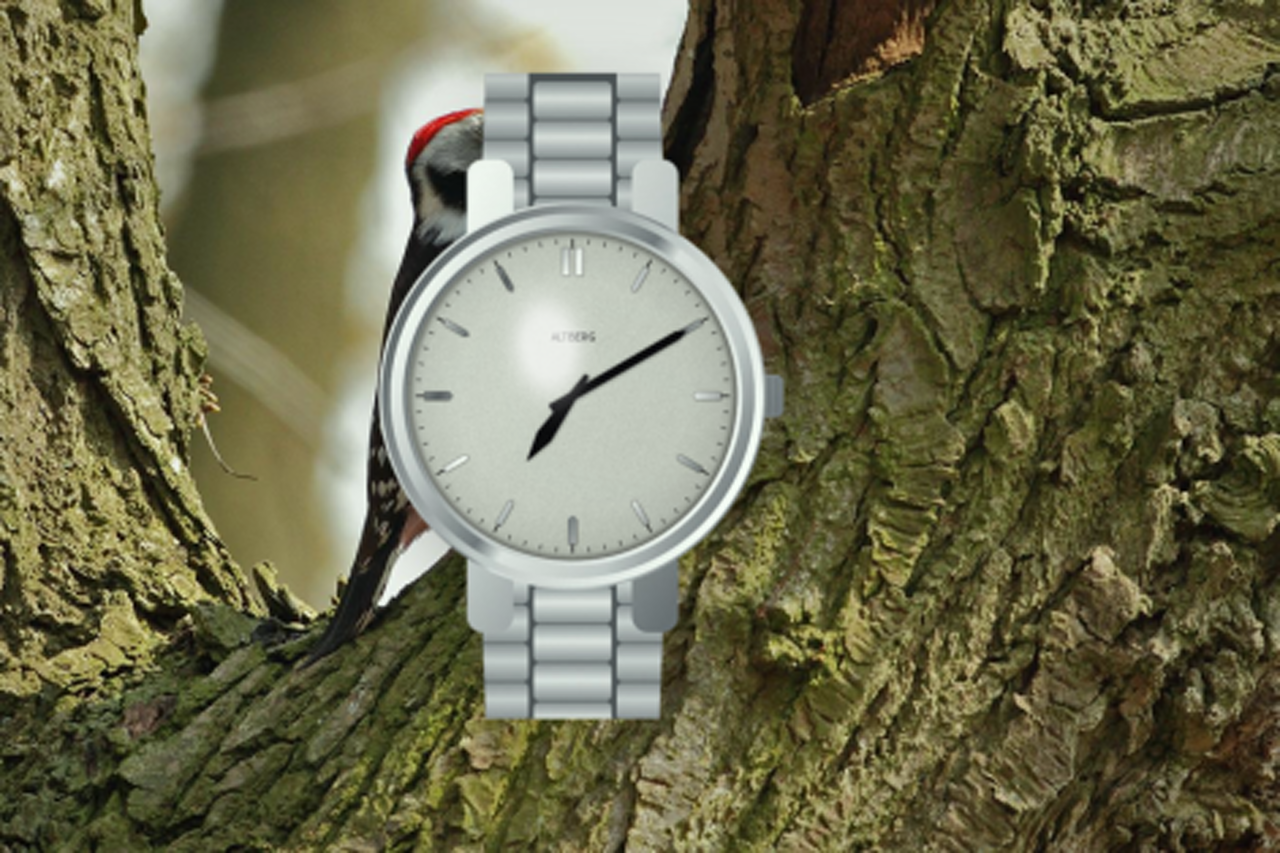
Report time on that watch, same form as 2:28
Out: 7:10
